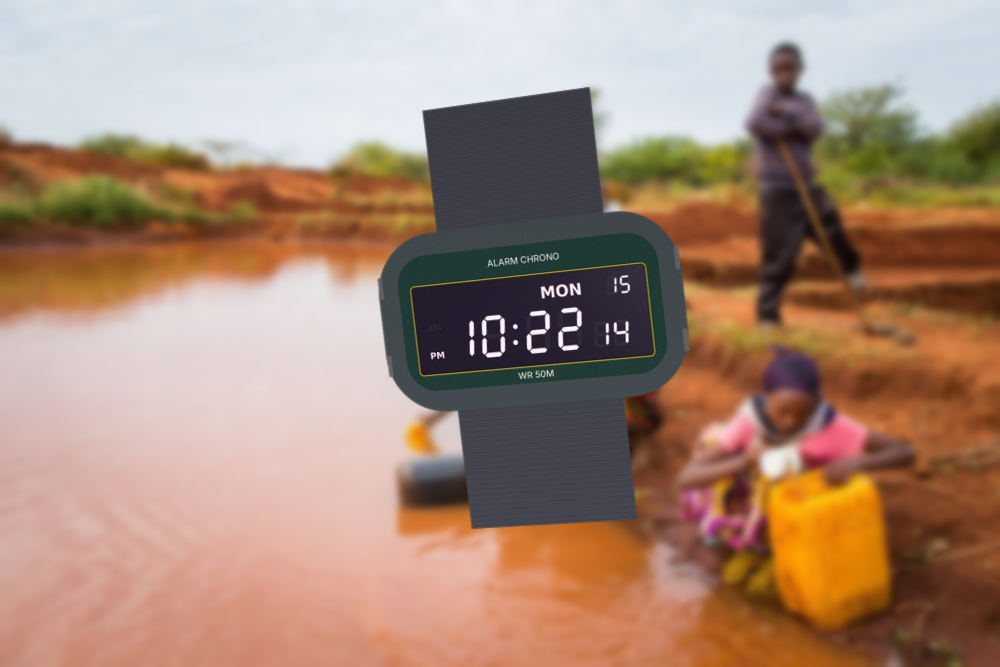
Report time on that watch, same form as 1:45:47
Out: 10:22:14
